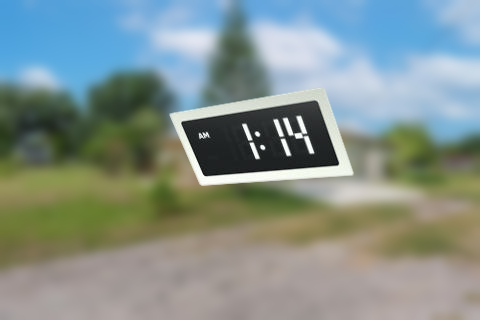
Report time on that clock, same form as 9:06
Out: 1:14
